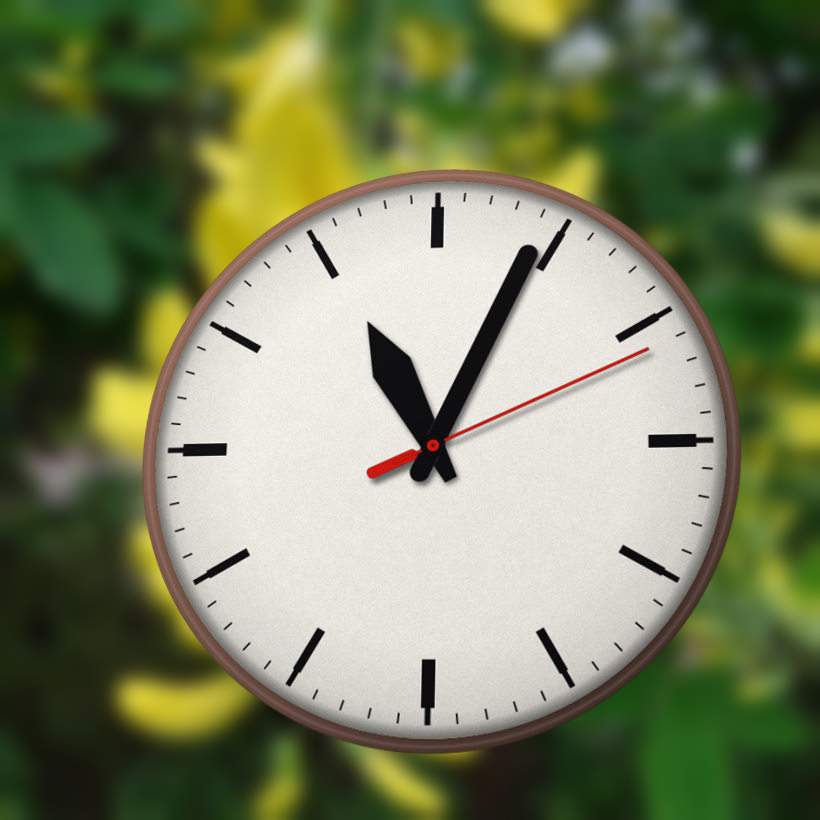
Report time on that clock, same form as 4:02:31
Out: 11:04:11
